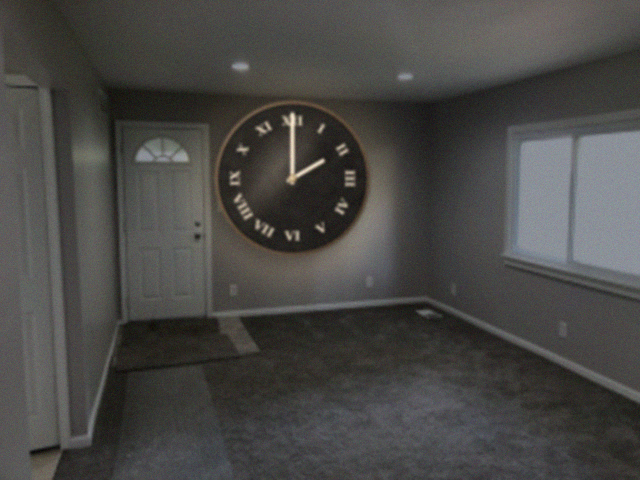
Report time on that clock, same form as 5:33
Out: 2:00
